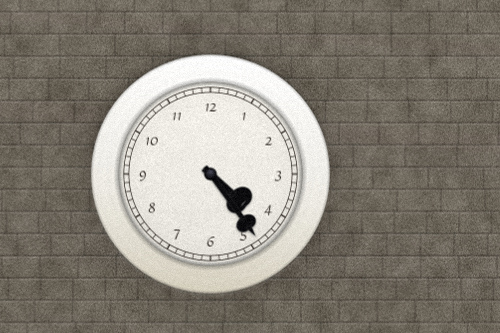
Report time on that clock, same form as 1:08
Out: 4:24
